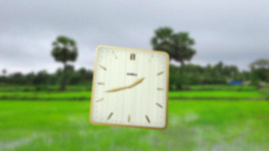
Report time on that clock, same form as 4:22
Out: 1:42
